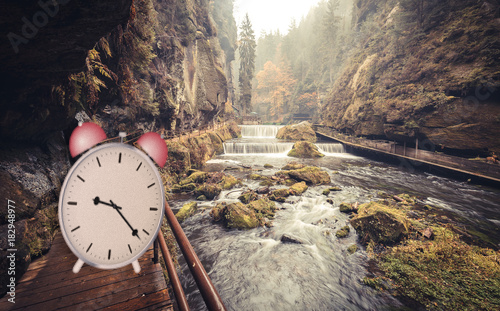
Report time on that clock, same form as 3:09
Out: 9:22
